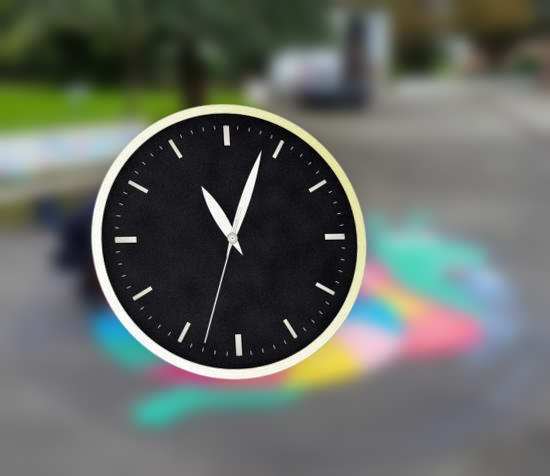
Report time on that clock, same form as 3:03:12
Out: 11:03:33
